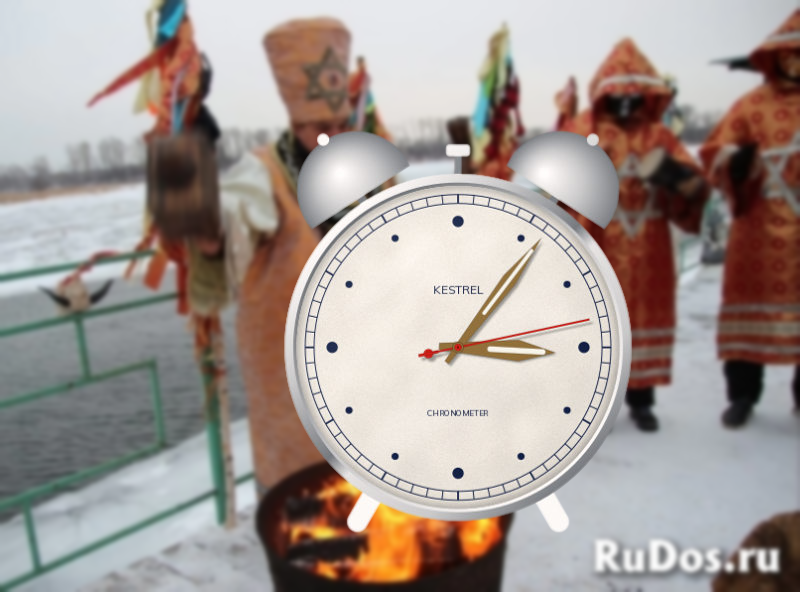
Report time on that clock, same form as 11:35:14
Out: 3:06:13
